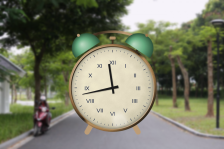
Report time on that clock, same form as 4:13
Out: 11:43
